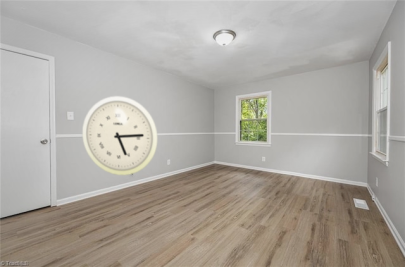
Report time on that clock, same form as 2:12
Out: 5:14
